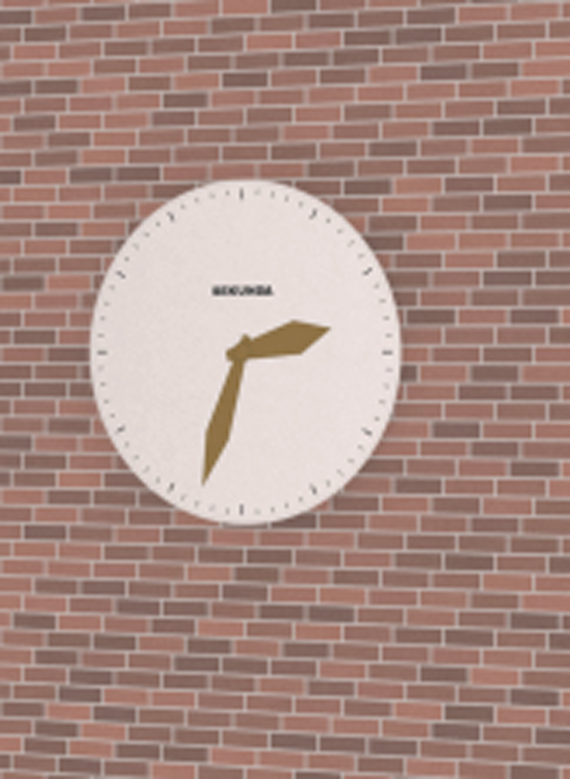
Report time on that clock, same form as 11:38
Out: 2:33
